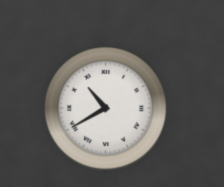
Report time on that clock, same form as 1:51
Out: 10:40
